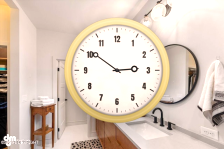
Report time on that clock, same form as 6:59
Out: 2:51
